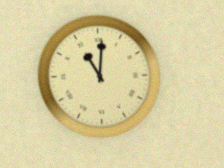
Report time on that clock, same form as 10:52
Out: 11:01
